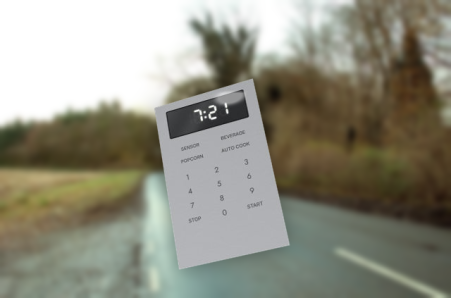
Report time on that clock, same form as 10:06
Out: 7:21
